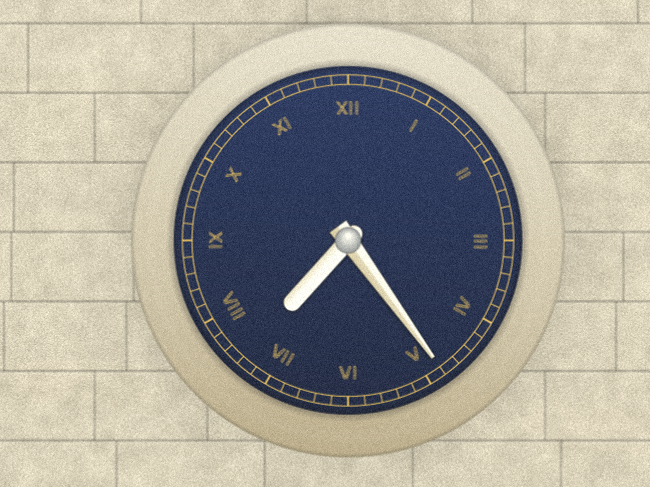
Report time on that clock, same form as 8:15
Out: 7:24
